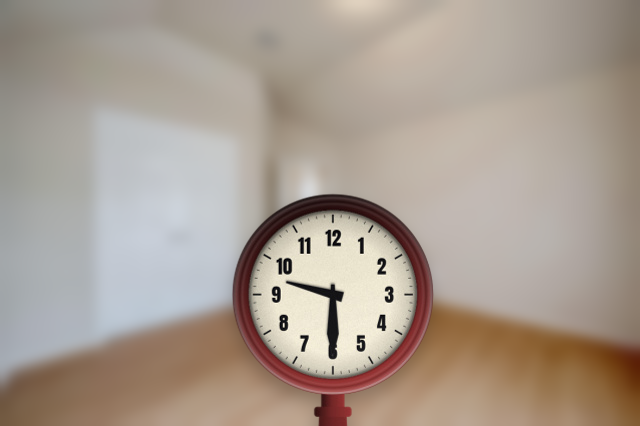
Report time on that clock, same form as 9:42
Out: 9:30
